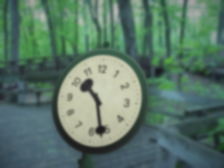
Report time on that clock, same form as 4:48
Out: 10:27
